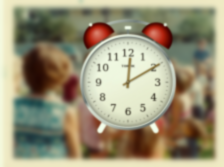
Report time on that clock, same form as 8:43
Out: 12:10
